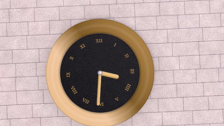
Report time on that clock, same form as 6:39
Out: 3:31
